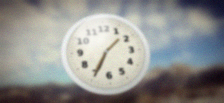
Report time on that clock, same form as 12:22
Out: 1:35
